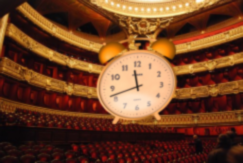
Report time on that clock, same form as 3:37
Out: 11:42
